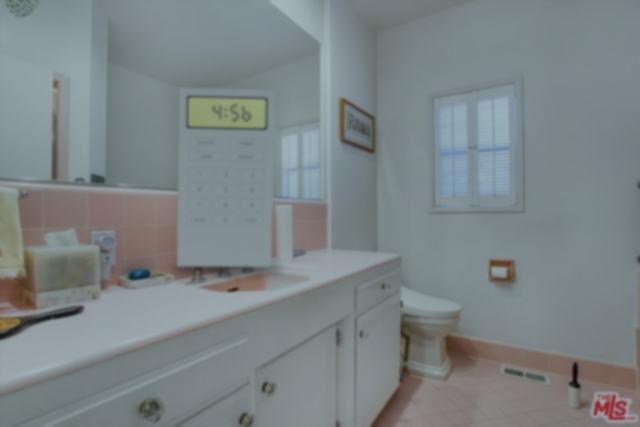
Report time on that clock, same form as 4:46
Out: 4:56
